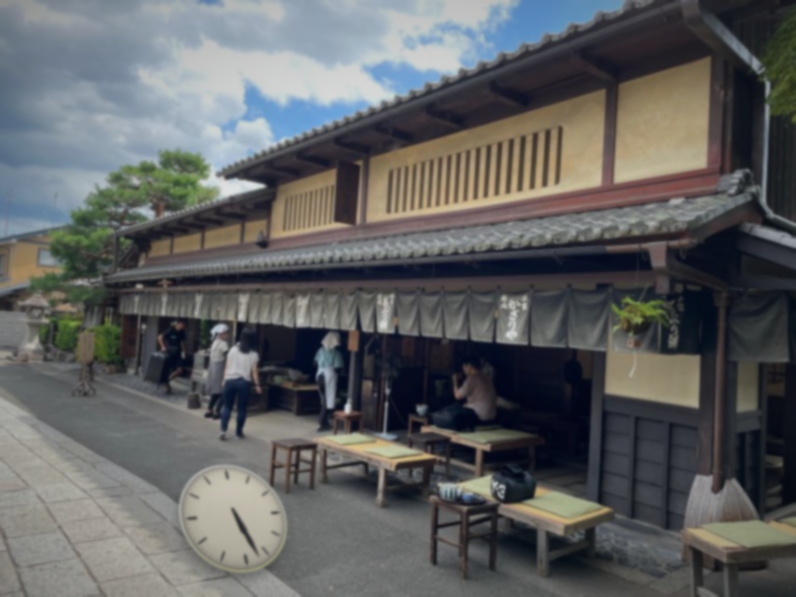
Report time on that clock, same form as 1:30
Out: 5:27
